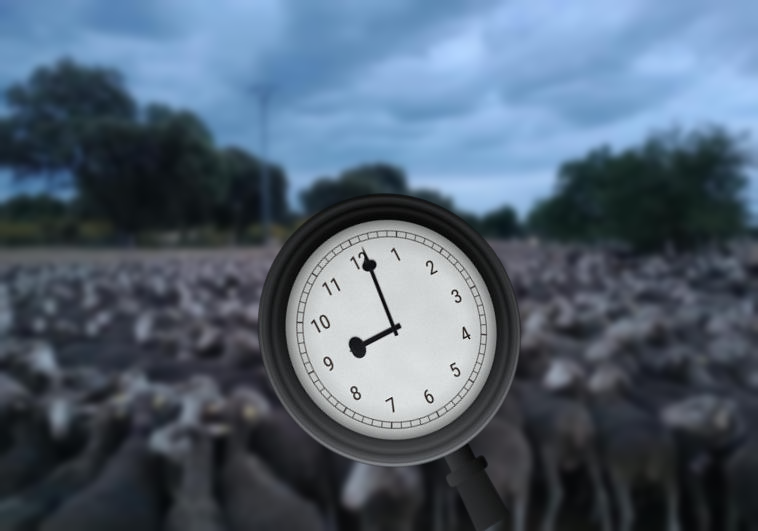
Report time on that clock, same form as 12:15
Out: 9:01
